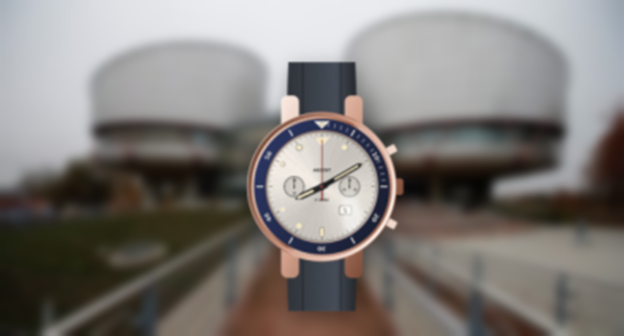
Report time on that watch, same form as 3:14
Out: 8:10
